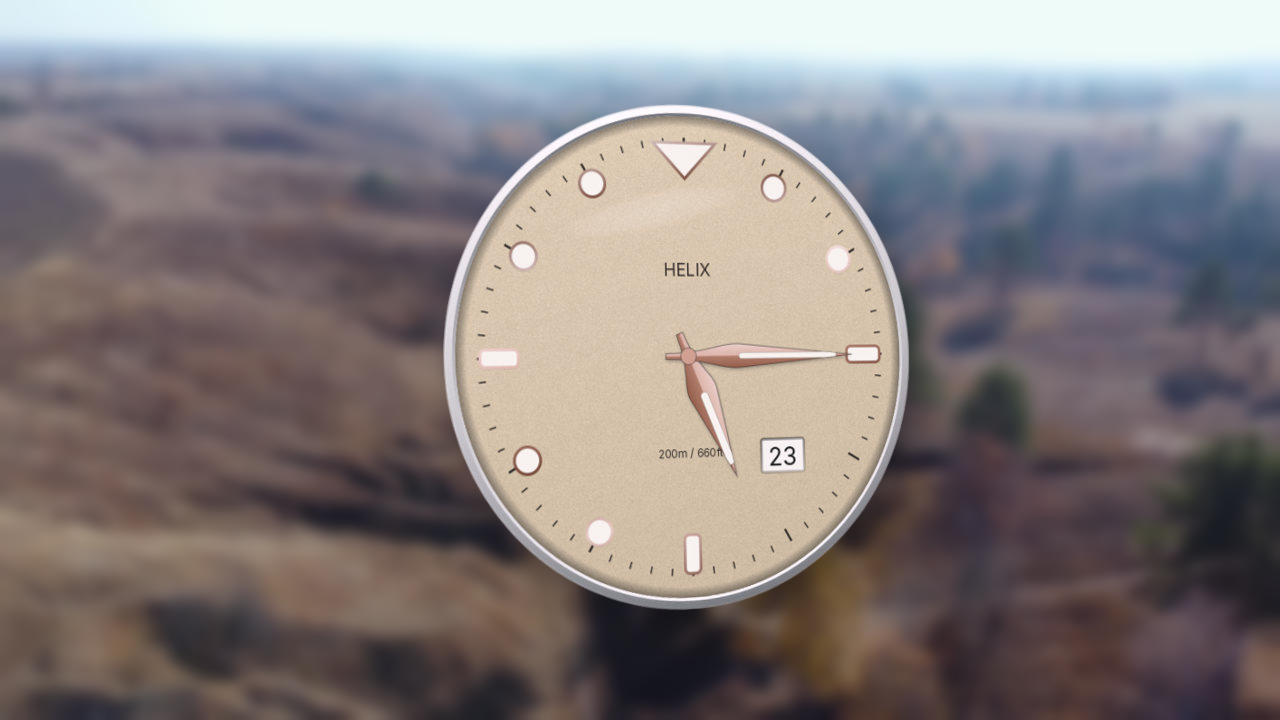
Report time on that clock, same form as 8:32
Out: 5:15
